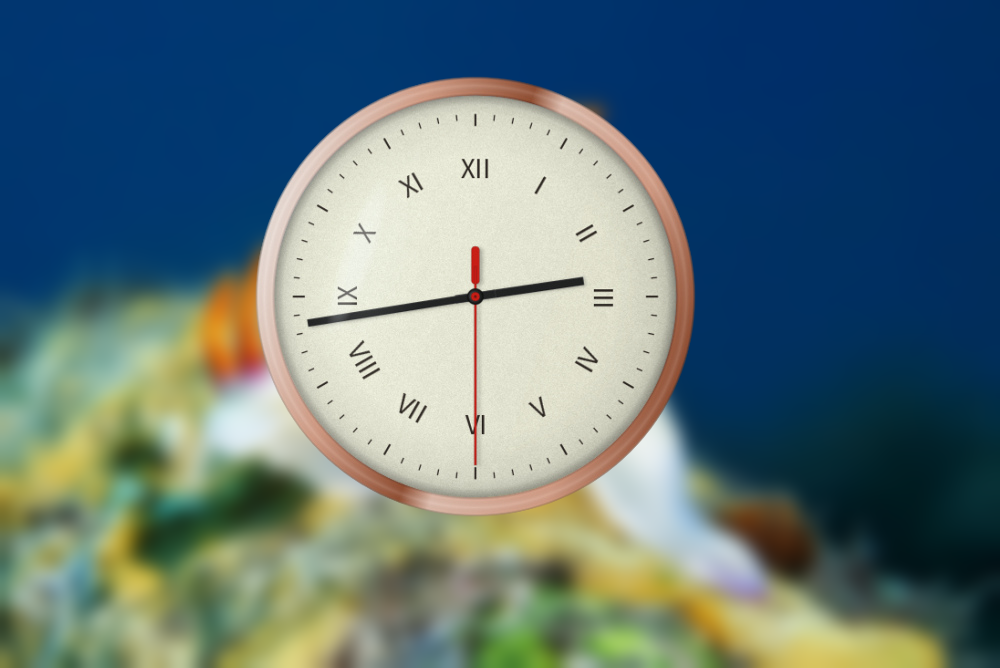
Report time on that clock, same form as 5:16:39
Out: 2:43:30
